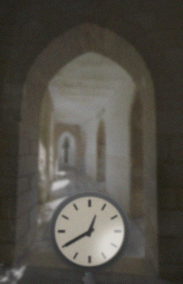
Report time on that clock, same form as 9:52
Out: 12:40
